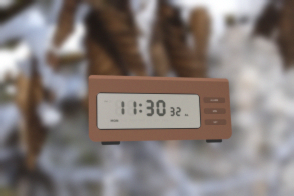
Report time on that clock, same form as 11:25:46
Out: 11:30:32
